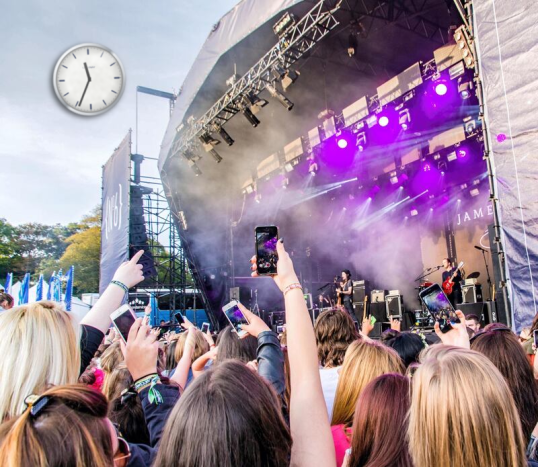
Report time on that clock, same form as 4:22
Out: 11:34
